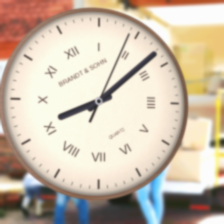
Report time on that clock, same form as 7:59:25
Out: 9:13:09
